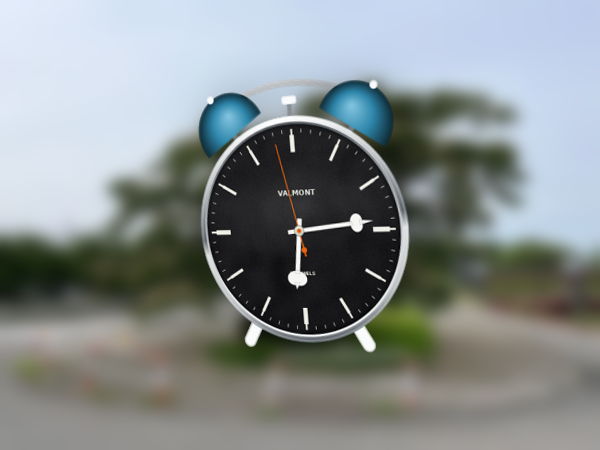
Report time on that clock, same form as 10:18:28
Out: 6:13:58
